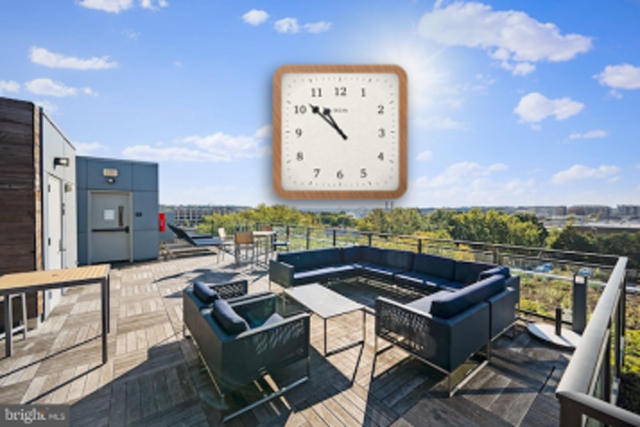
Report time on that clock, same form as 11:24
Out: 10:52
